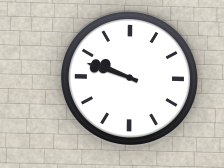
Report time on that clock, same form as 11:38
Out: 9:48
